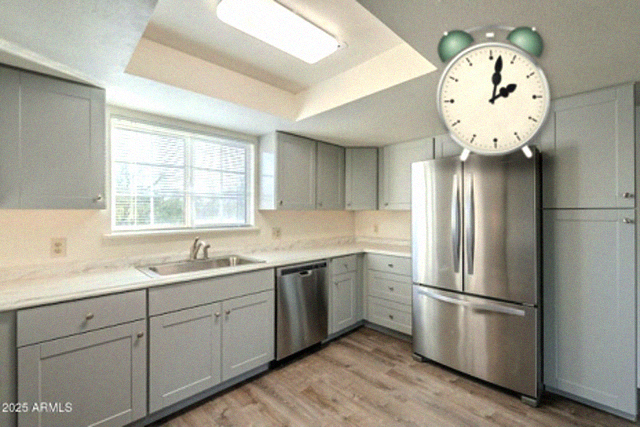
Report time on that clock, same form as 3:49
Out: 2:02
